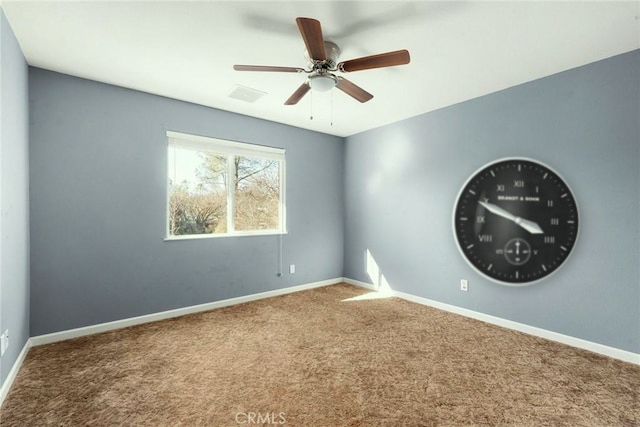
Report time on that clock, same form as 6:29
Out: 3:49
